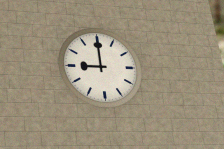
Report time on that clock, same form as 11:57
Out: 9:00
